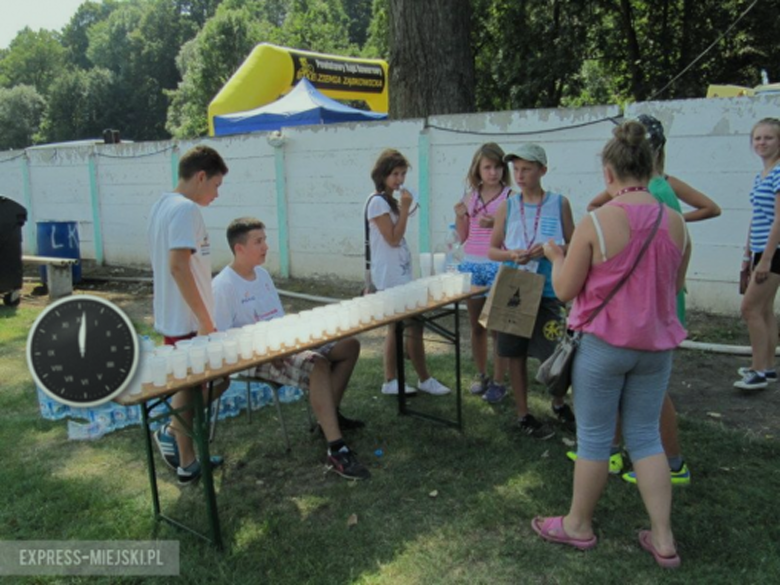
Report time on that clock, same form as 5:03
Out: 12:01
